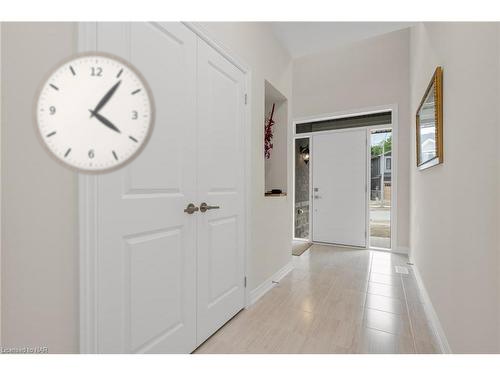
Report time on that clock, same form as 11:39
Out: 4:06
